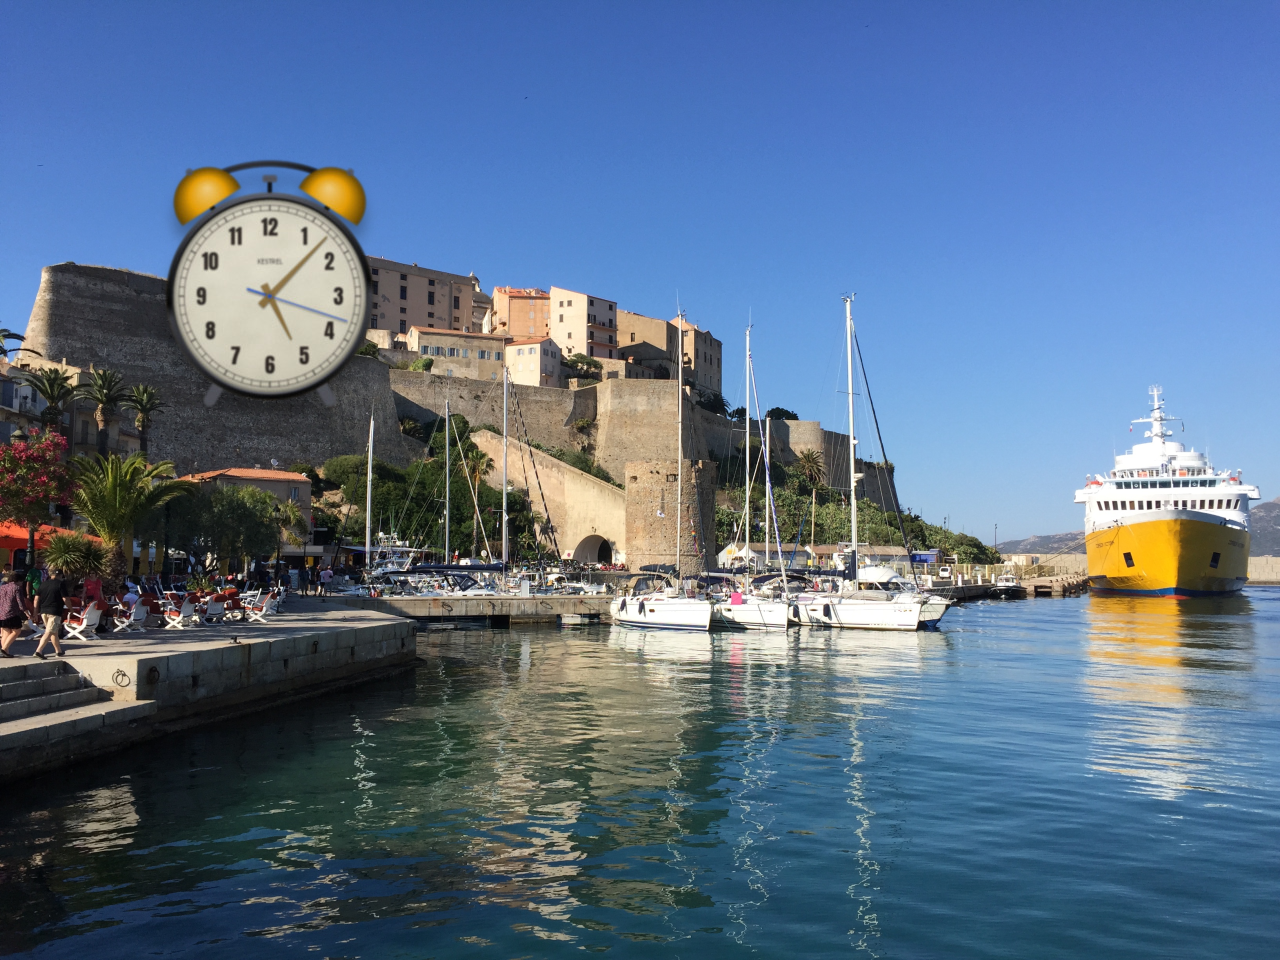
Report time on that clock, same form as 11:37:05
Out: 5:07:18
